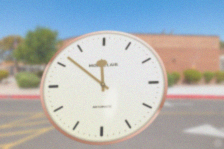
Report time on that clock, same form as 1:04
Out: 11:52
